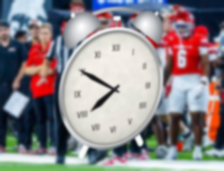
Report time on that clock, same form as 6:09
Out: 7:50
